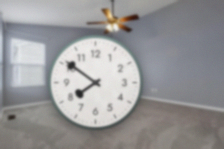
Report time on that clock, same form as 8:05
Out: 7:51
